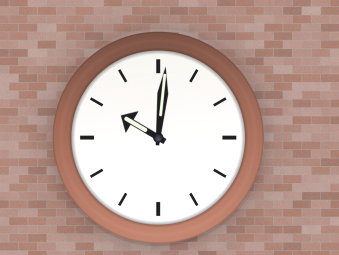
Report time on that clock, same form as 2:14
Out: 10:01
